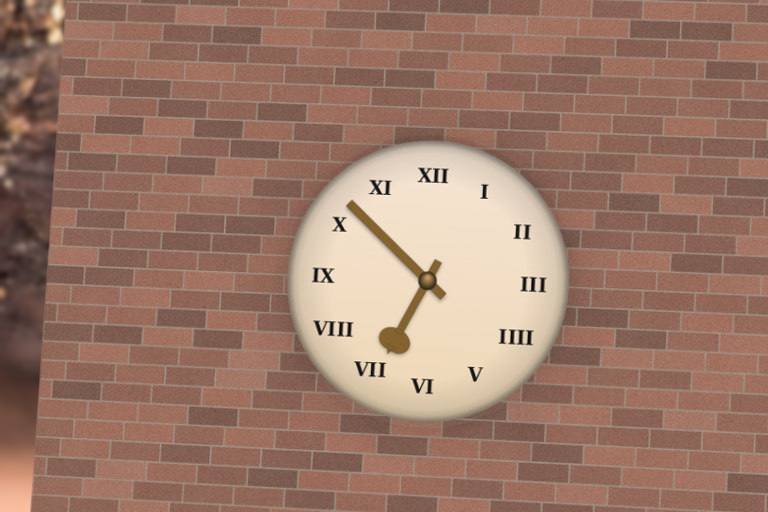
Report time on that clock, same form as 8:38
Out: 6:52
